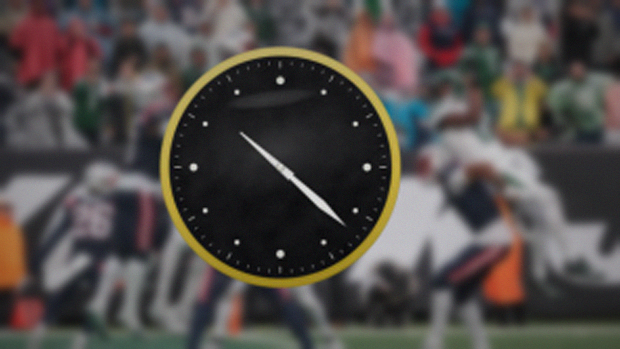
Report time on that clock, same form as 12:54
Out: 10:22
